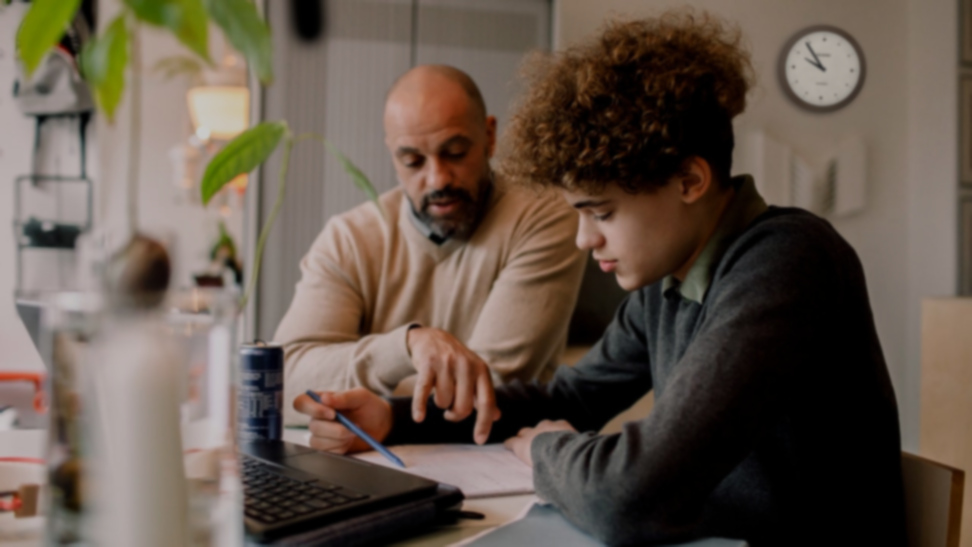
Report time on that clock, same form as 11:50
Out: 9:54
